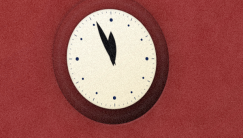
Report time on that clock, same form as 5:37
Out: 11:56
